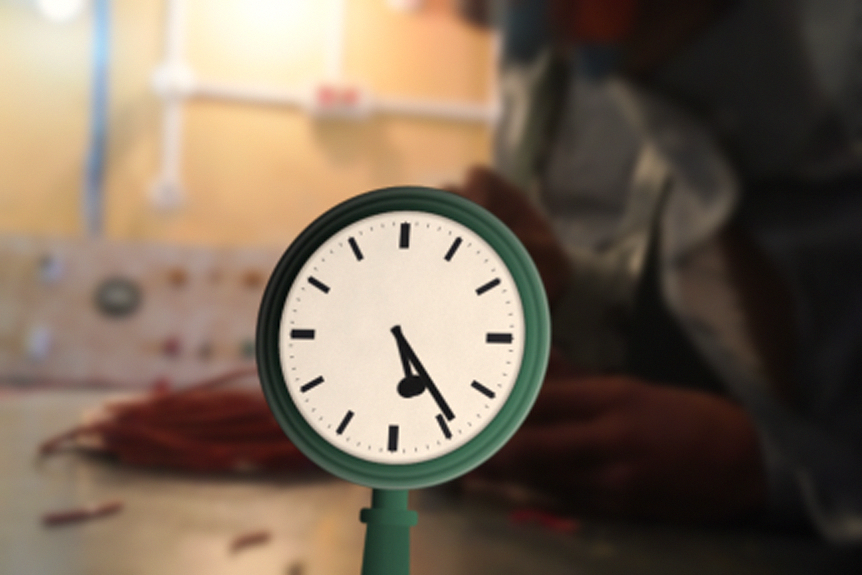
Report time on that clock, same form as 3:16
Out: 5:24
